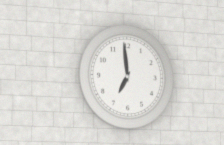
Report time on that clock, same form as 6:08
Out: 6:59
